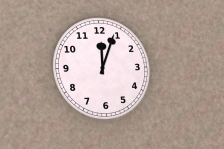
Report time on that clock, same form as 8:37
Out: 12:04
